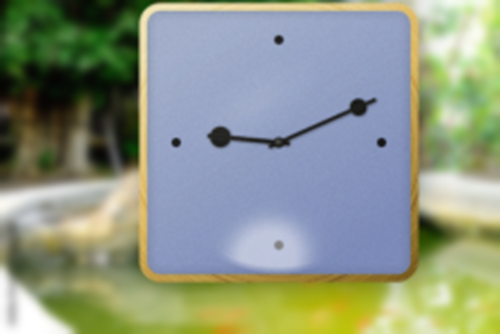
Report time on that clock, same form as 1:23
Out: 9:11
